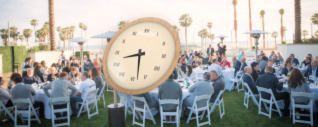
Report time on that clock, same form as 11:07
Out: 8:28
